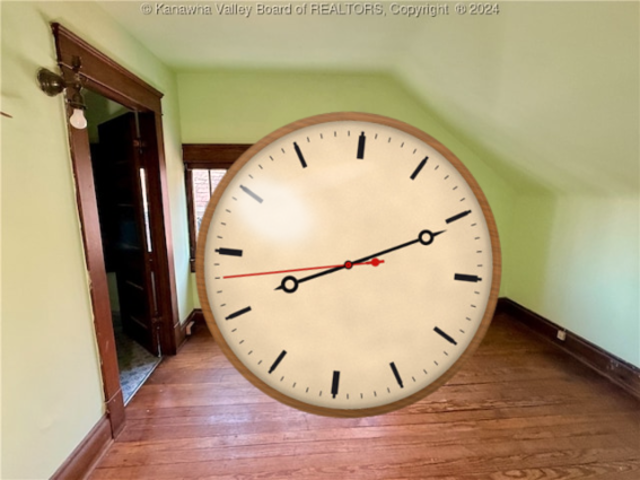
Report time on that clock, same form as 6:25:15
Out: 8:10:43
